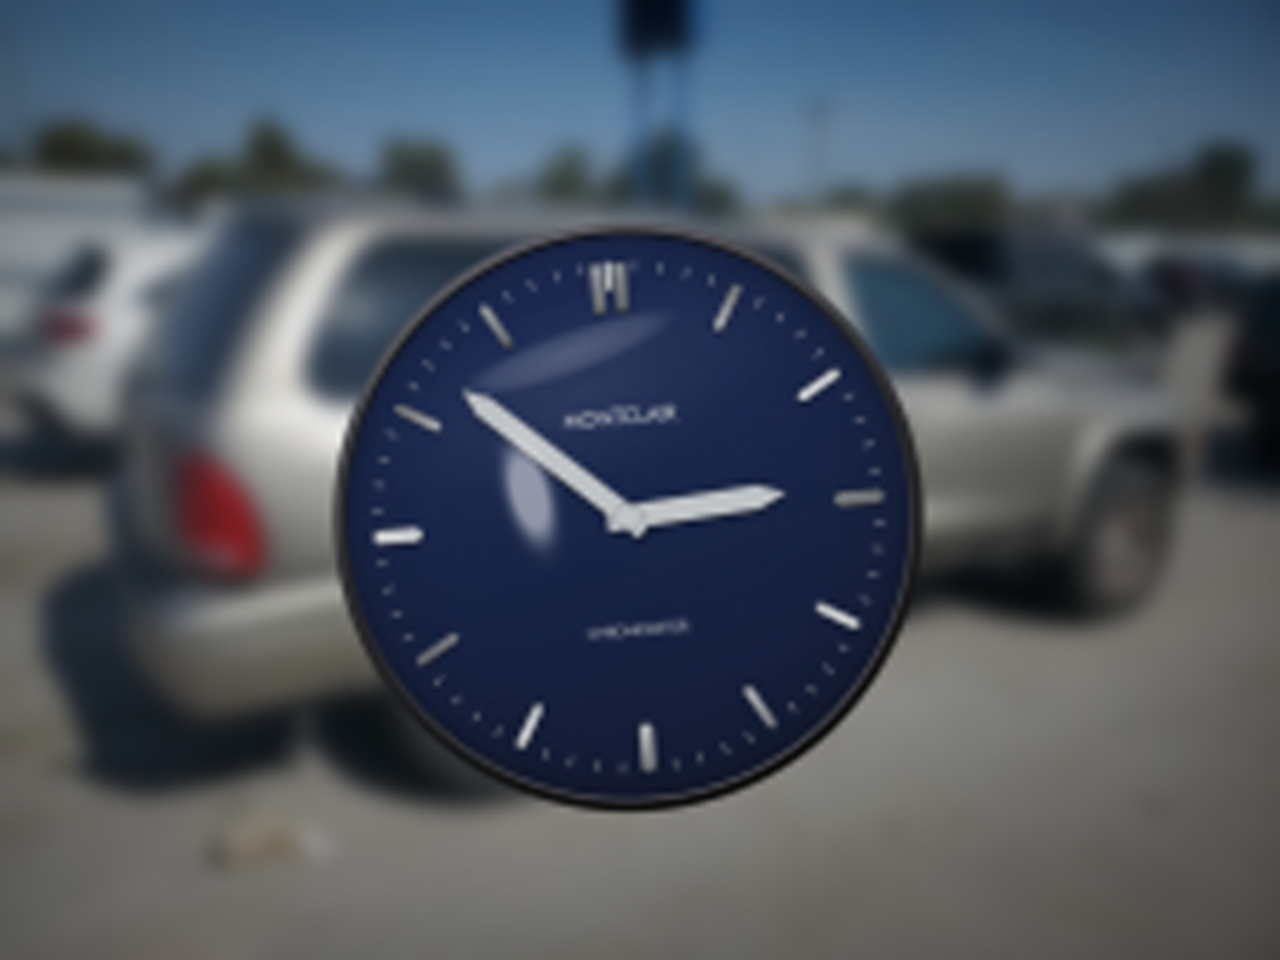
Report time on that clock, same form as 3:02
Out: 2:52
